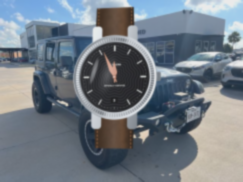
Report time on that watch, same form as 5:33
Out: 11:56
